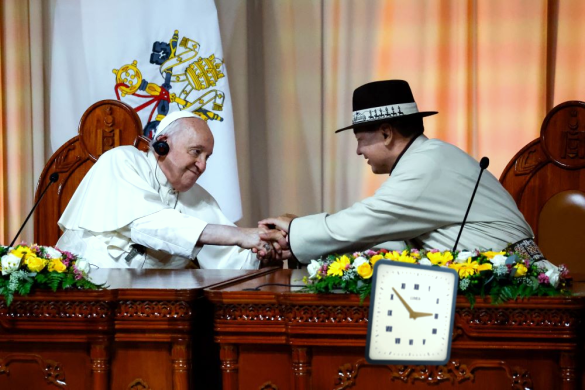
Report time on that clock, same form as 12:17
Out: 2:52
